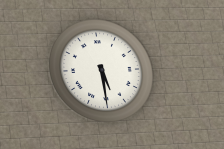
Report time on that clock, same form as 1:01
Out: 5:30
